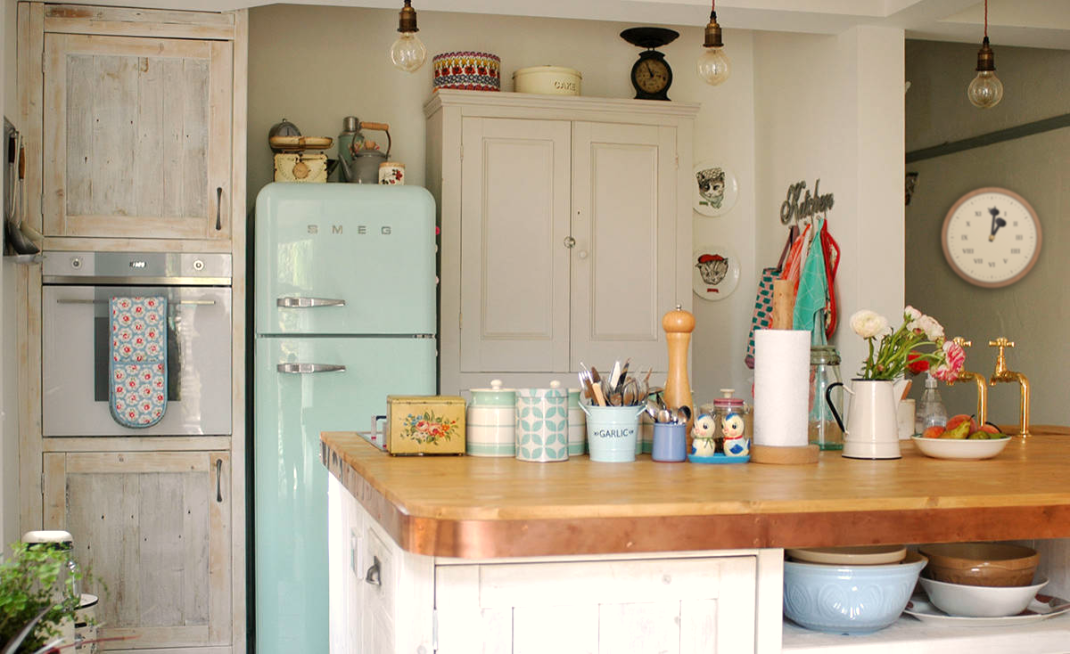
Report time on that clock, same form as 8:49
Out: 1:01
